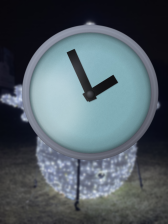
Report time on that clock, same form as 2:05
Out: 1:56
